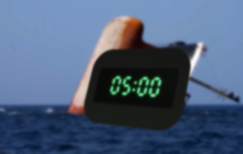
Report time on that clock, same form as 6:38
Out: 5:00
